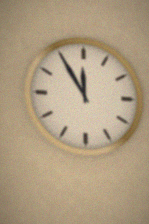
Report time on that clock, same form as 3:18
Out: 11:55
